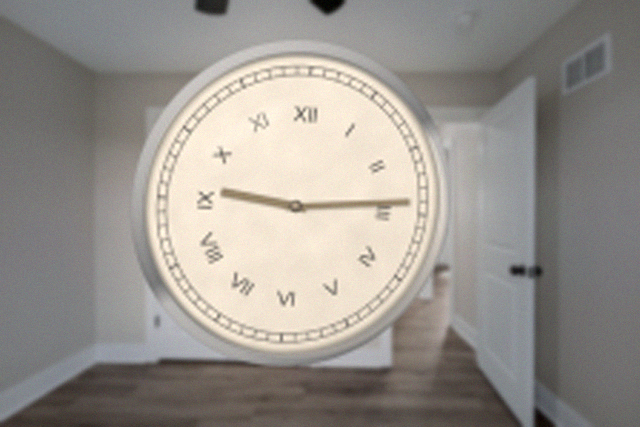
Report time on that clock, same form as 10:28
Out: 9:14
